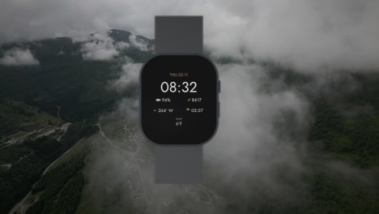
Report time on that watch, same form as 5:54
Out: 8:32
